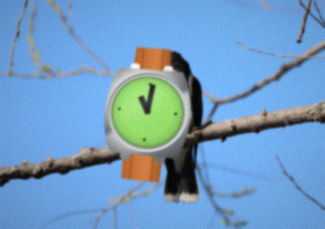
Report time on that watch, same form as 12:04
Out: 11:01
